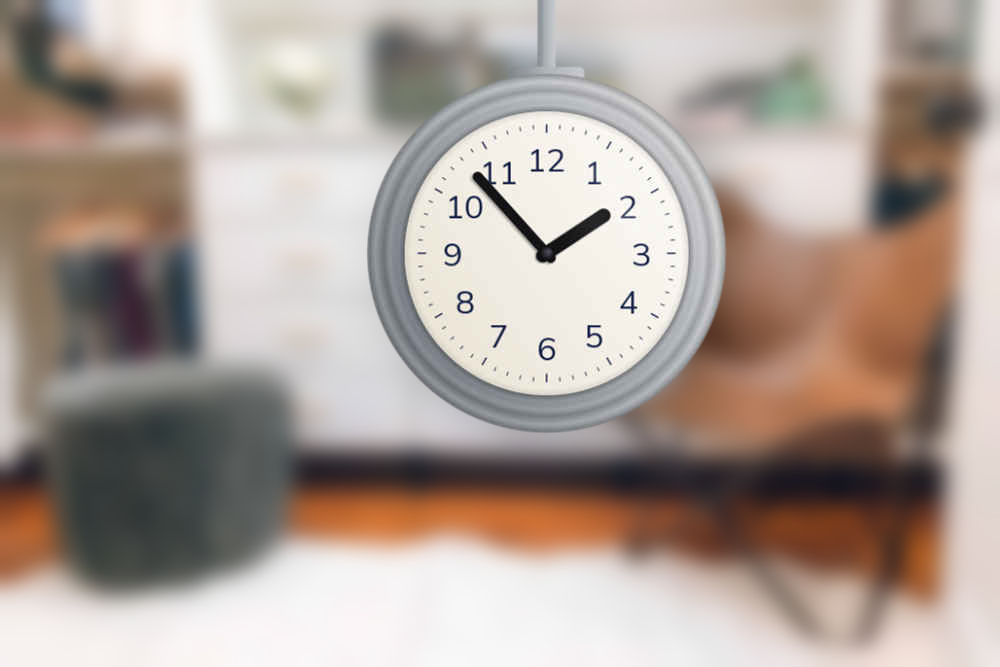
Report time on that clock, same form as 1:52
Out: 1:53
